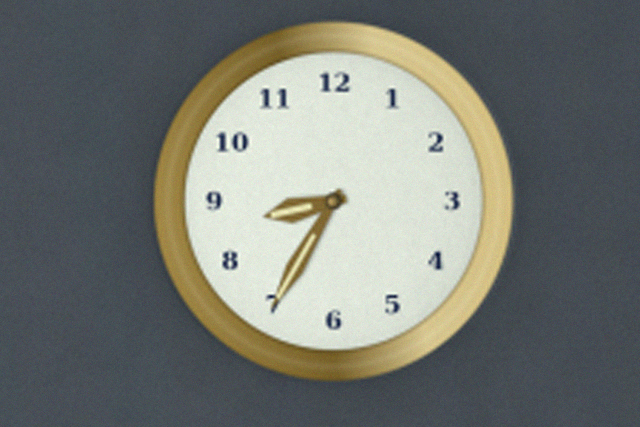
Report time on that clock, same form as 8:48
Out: 8:35
